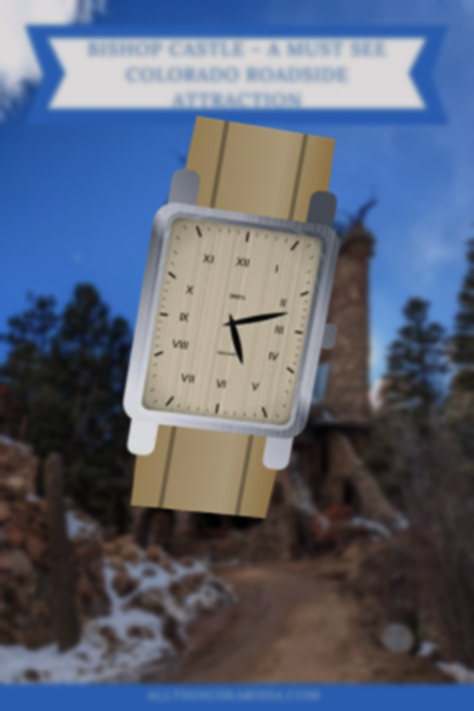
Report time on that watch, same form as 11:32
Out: 5:12
